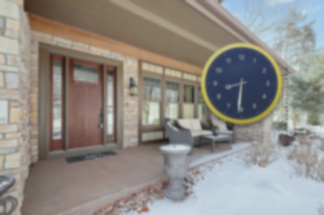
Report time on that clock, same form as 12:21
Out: 8:31
